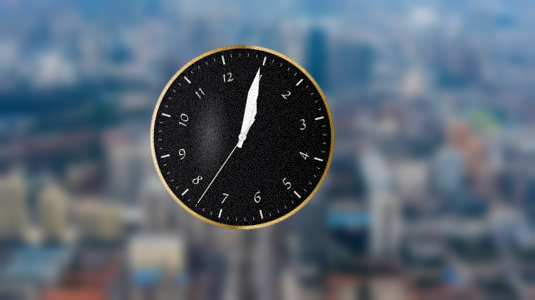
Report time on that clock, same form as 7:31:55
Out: 1:04:38
